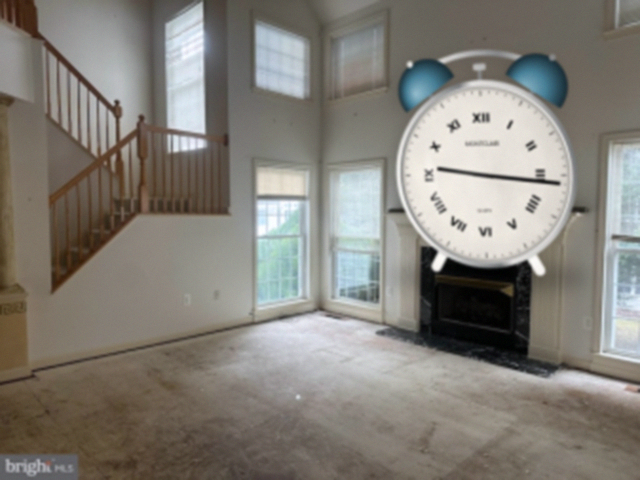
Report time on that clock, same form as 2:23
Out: 9:16
